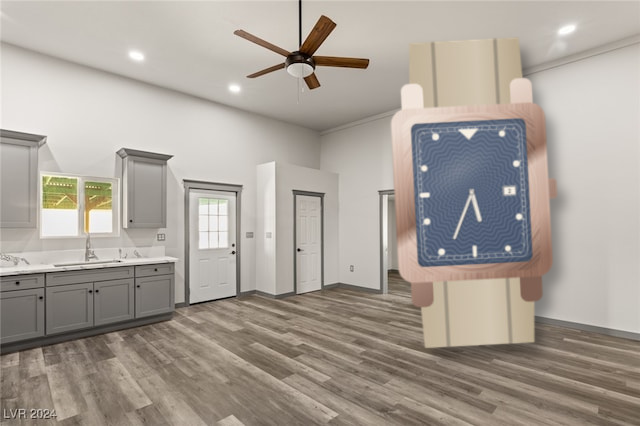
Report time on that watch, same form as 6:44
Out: 5:34
